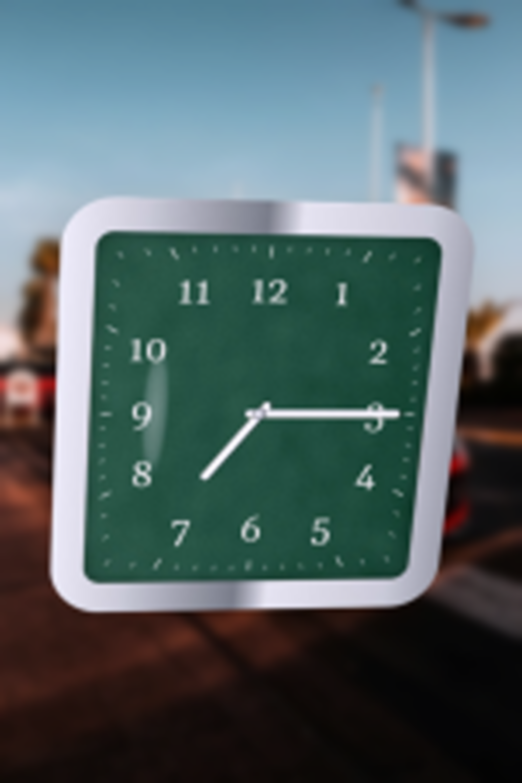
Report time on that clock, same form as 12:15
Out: 7:15
